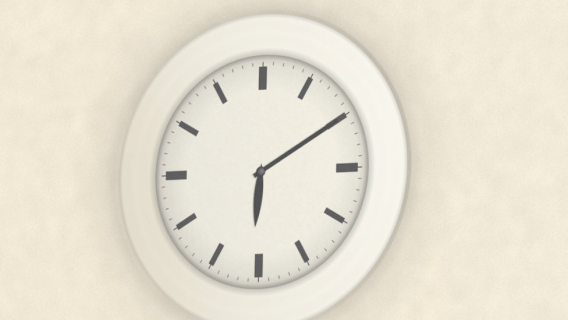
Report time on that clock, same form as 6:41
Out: 6:10
